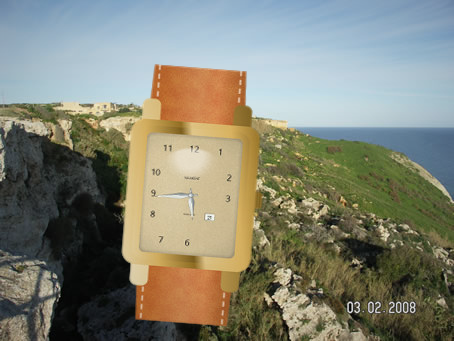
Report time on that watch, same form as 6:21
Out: 5:44
